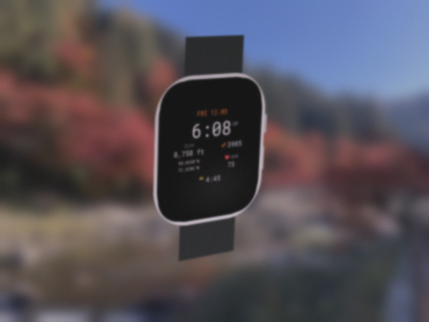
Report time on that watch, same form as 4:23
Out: 6:08
